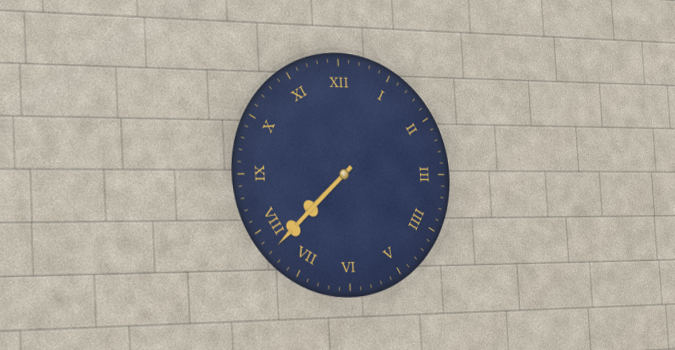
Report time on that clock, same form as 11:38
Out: 7:38
